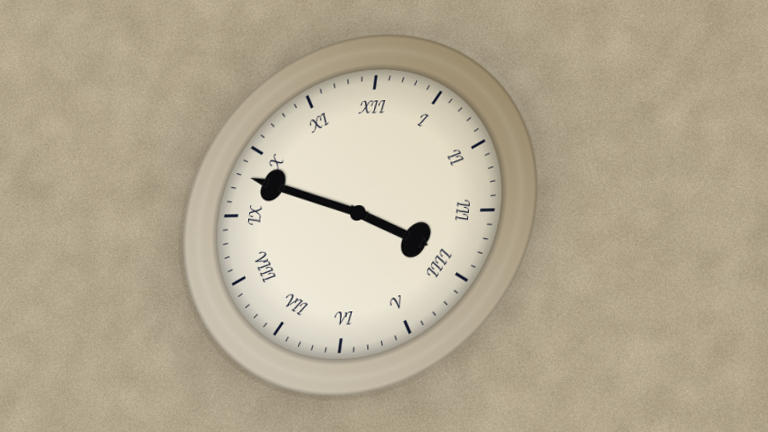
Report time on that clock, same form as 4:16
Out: 3:48
